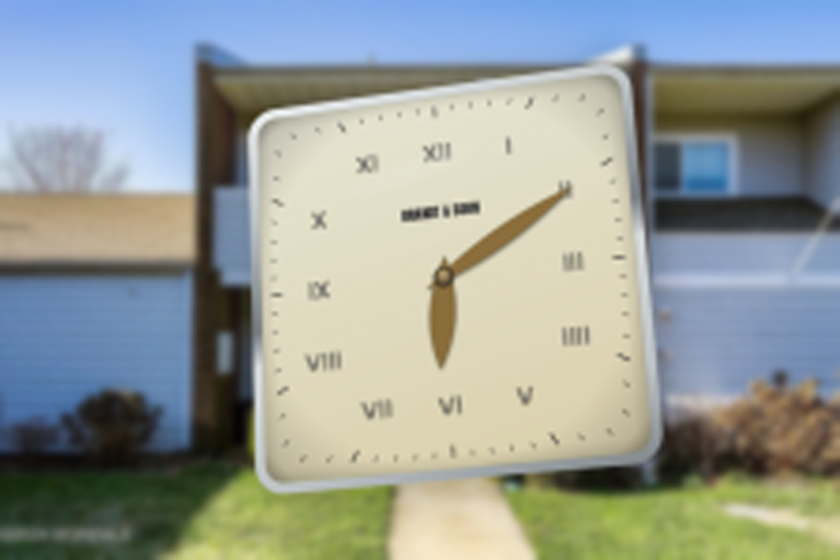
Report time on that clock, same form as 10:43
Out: 6:10
